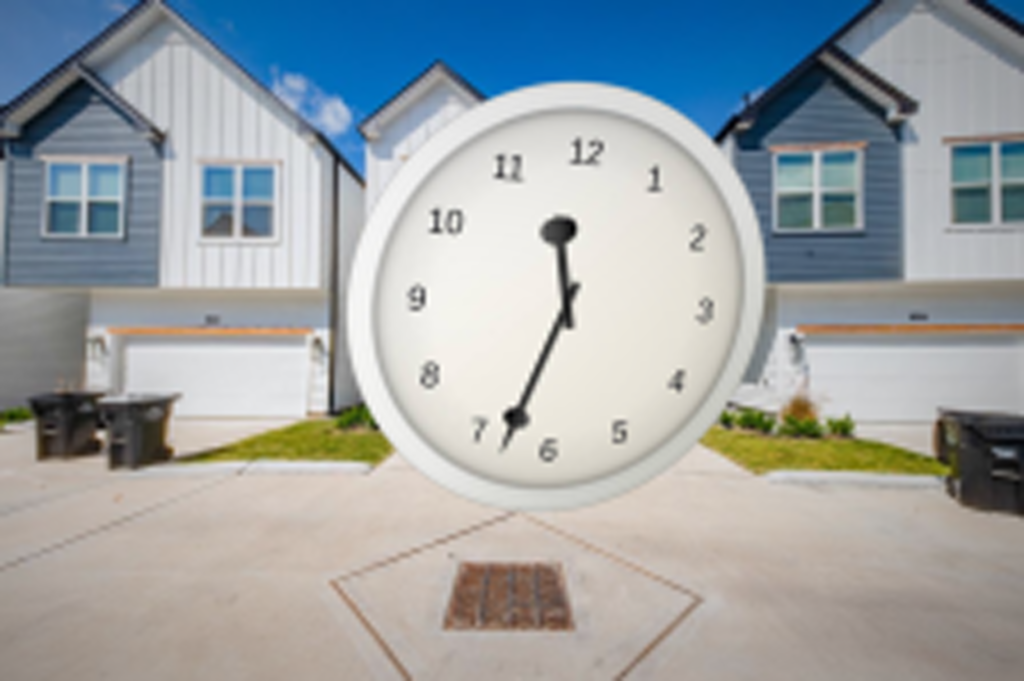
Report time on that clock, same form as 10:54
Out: 11:33
